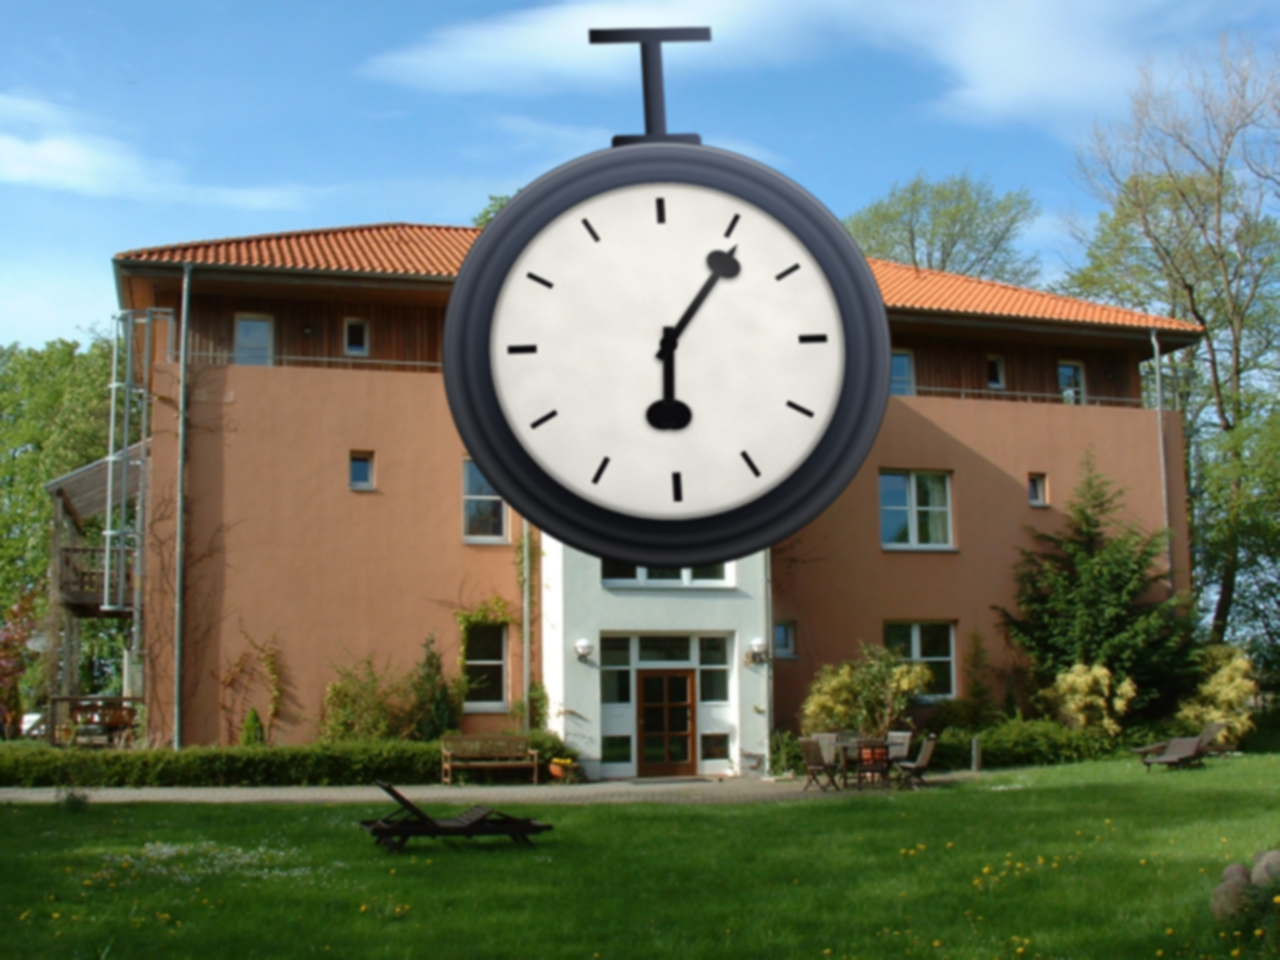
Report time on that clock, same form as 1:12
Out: 6:06
